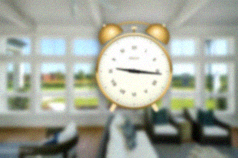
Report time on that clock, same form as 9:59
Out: 9:16
